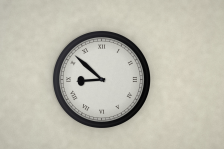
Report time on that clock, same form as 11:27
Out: 8:52
